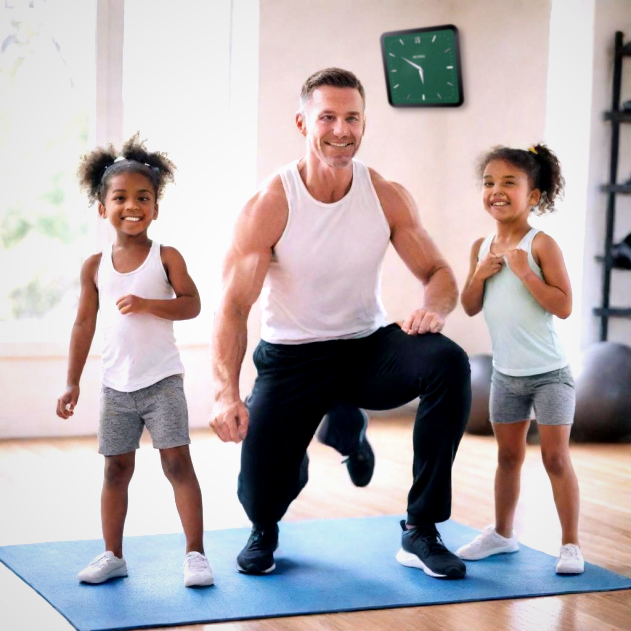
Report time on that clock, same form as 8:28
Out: 5:51
